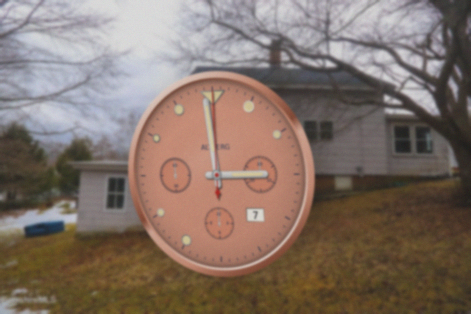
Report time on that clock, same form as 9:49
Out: 2:59
